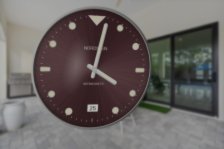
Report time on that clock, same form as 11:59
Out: 4:02
